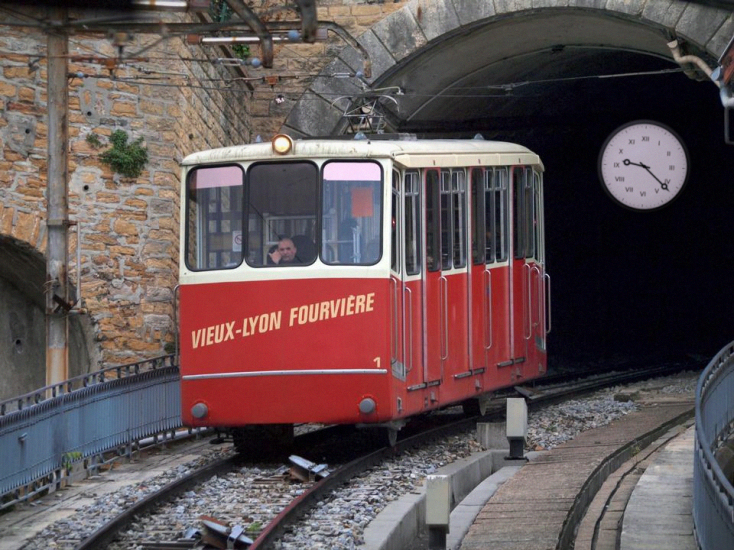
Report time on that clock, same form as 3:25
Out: 9:22
